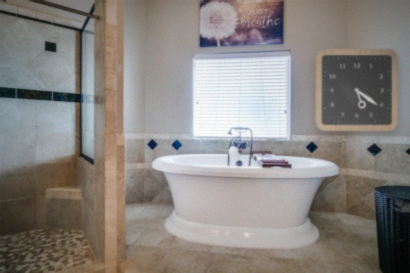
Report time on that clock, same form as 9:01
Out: 5:21
